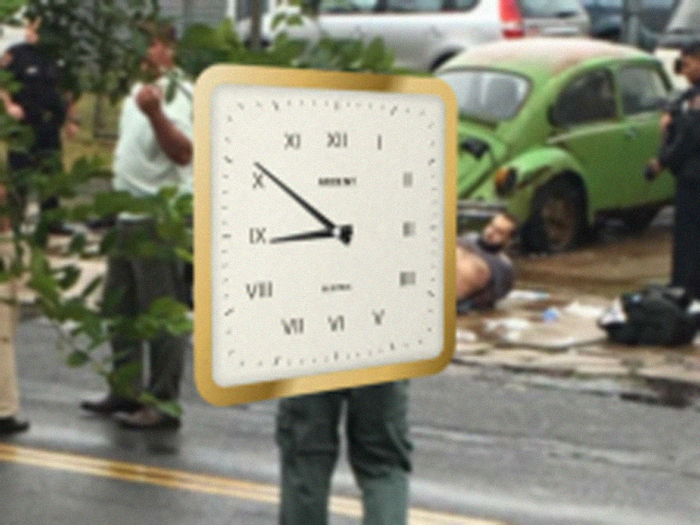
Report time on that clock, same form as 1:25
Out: 8:51
